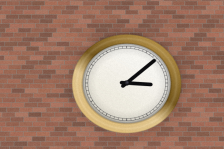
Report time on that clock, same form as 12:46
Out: 3:08
